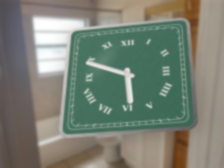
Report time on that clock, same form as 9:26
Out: 5:49
